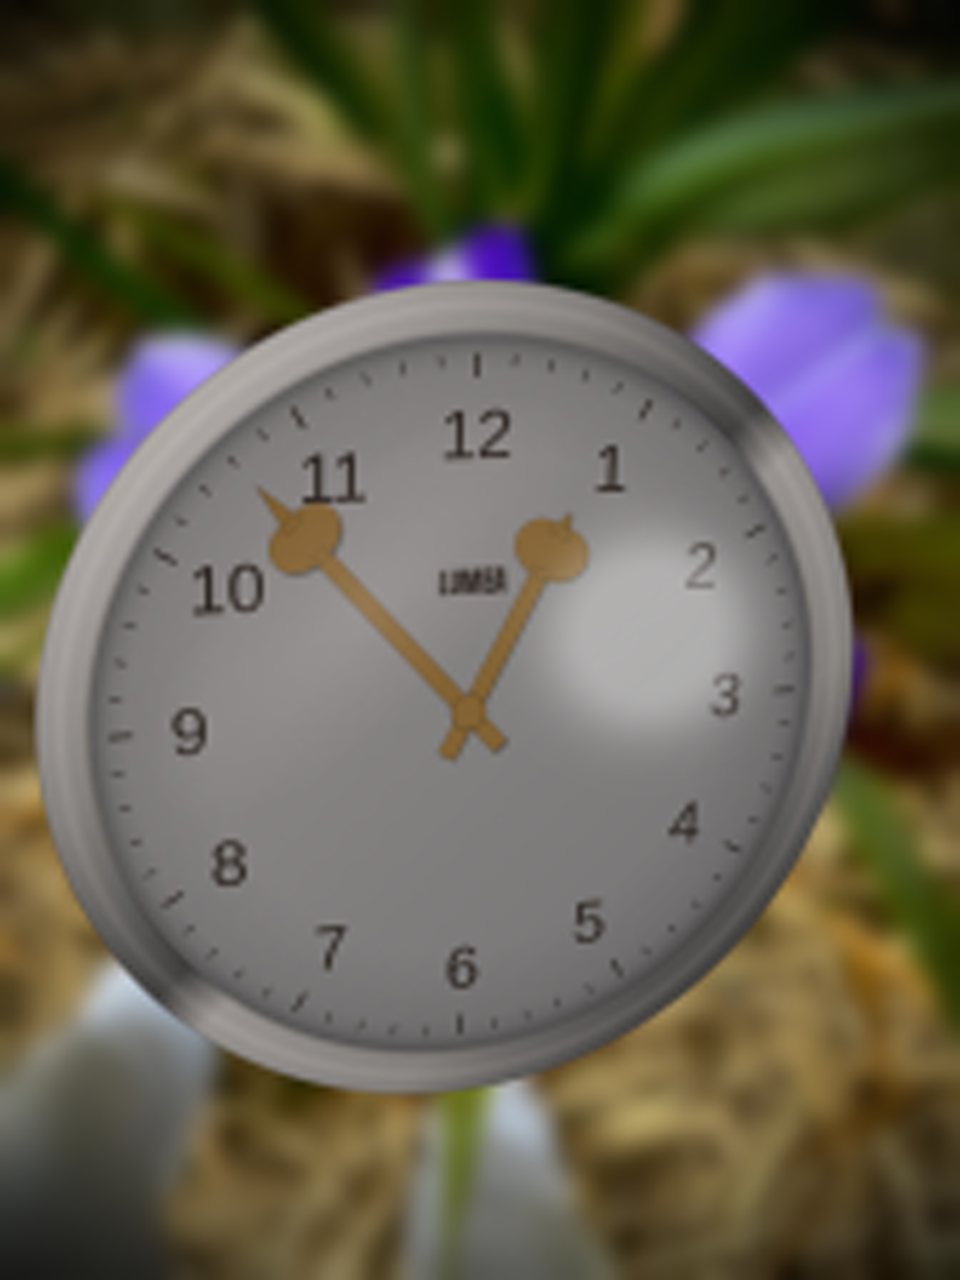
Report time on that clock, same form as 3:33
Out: 12:53
